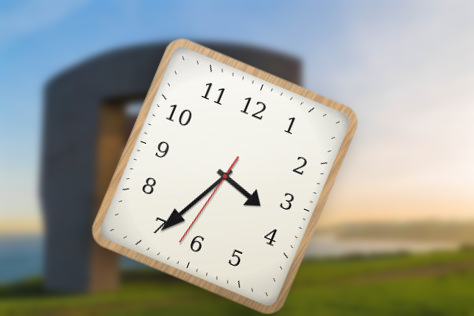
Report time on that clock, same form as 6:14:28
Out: 3:34:32
